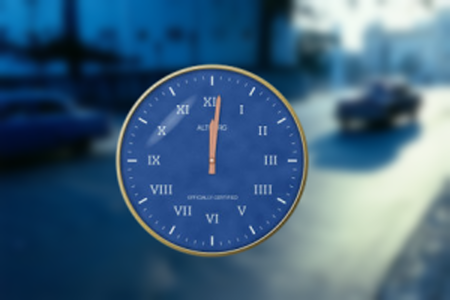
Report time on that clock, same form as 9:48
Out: 12:01
